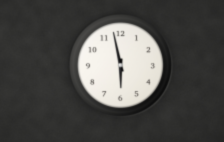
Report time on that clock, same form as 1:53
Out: 5:58
